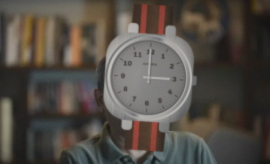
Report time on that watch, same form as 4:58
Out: 3:00
